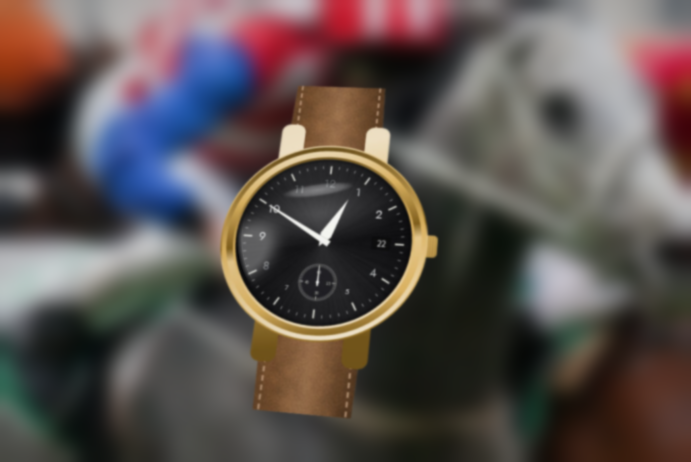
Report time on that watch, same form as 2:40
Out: 12:50
